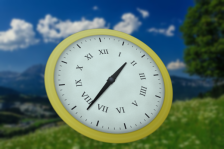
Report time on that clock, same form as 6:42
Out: 1:38
